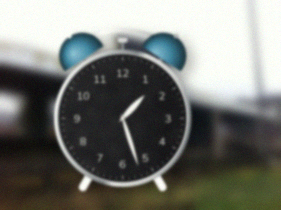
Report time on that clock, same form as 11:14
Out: 1:27
